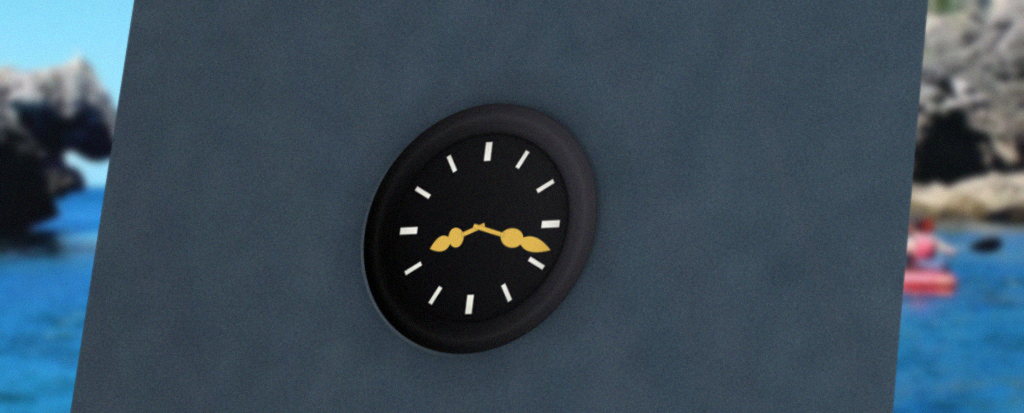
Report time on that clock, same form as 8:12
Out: 8:18
